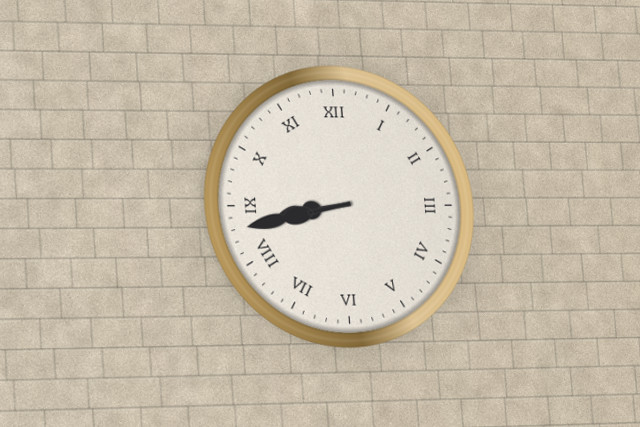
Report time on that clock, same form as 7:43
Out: 8:43
